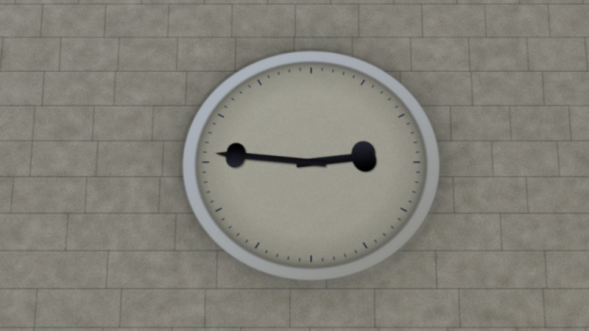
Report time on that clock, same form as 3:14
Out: 2:46
